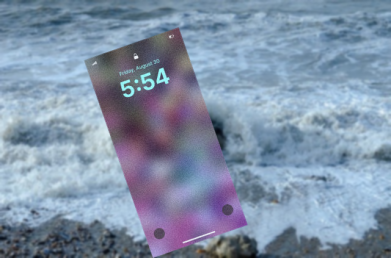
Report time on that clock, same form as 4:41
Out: 5:54
